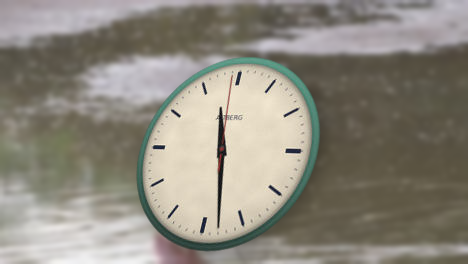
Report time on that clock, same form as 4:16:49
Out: 11:27:59
